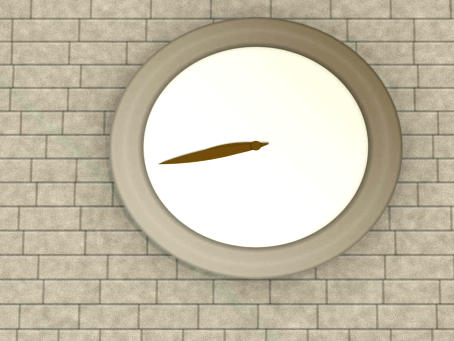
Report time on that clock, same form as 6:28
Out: 8:43
